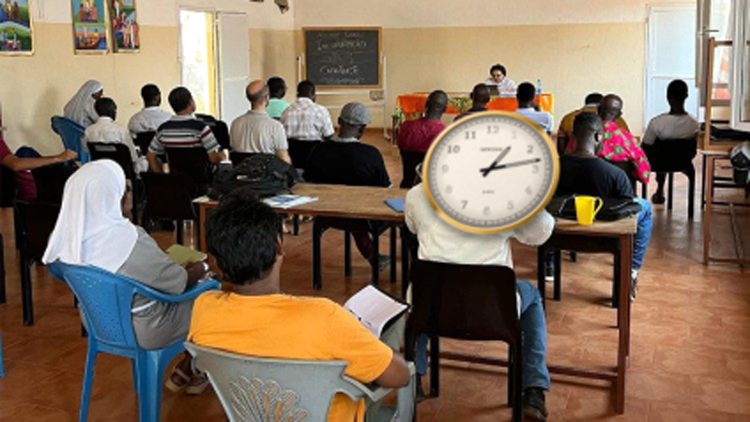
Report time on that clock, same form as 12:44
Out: 1:13
